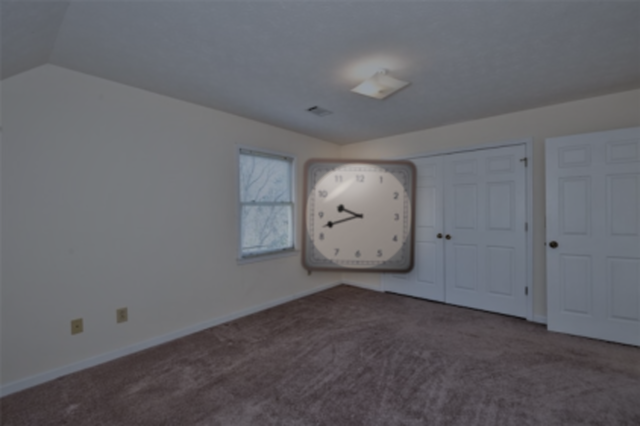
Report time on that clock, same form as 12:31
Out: 9:42
